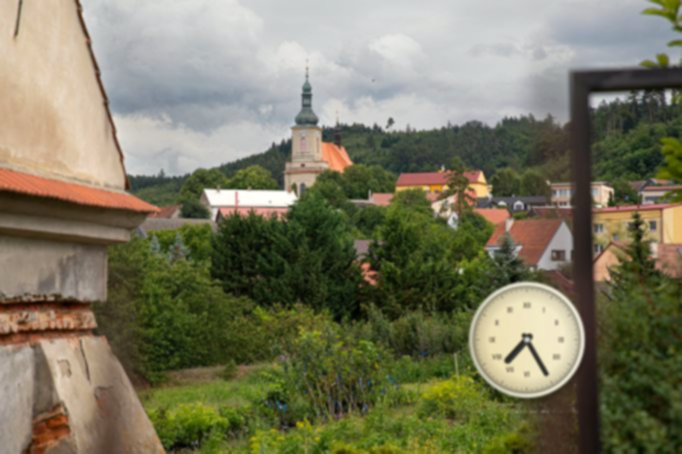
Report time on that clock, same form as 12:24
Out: 7:25
